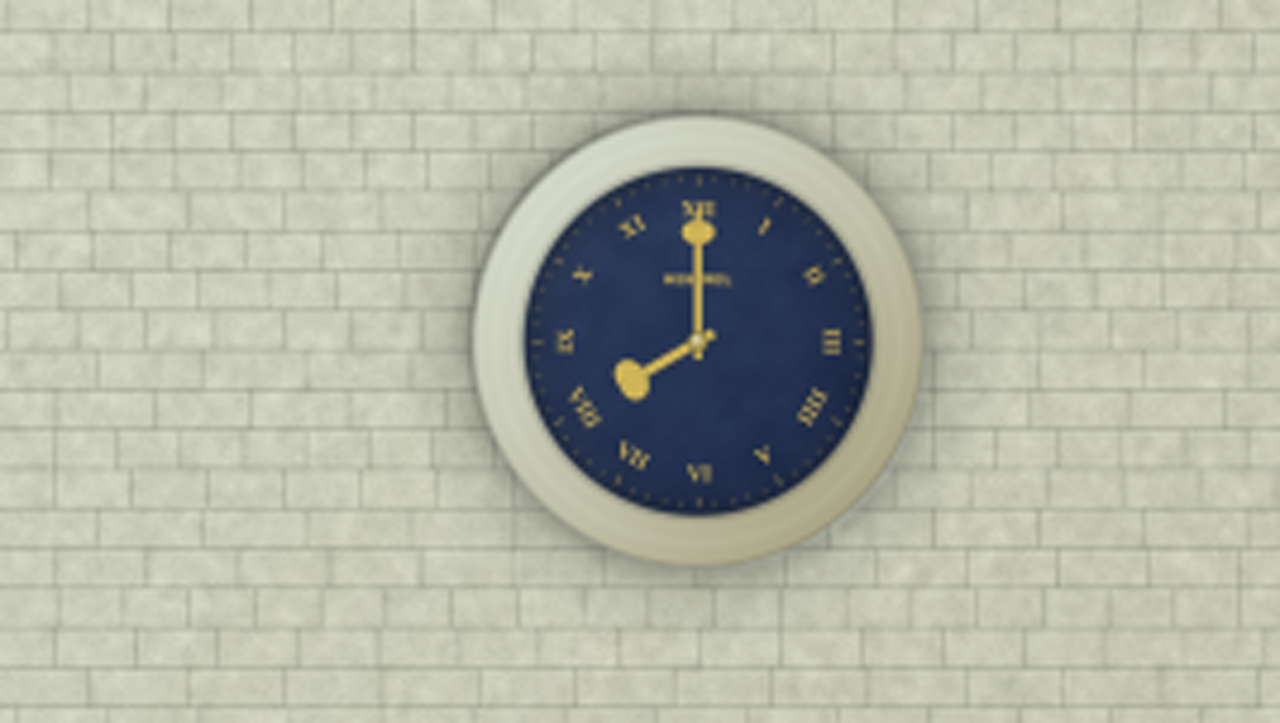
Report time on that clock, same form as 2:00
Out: 8:00
